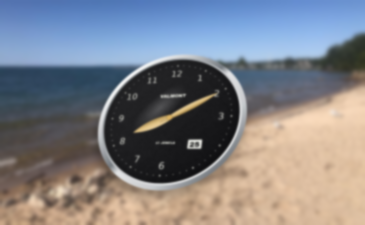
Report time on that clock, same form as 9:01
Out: 8:10
